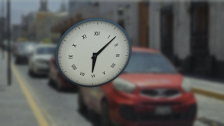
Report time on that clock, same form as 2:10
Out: 6:07
